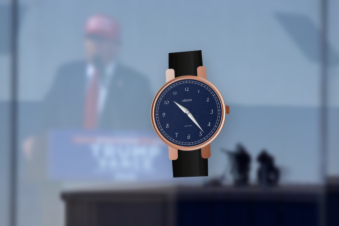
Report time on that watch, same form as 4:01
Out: 10:24
